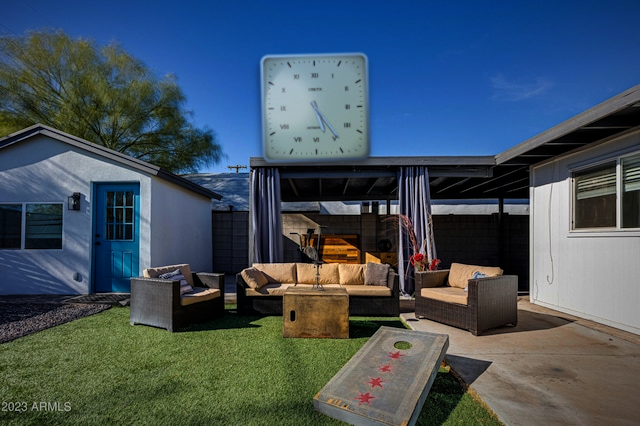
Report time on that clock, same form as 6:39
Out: 5:24
